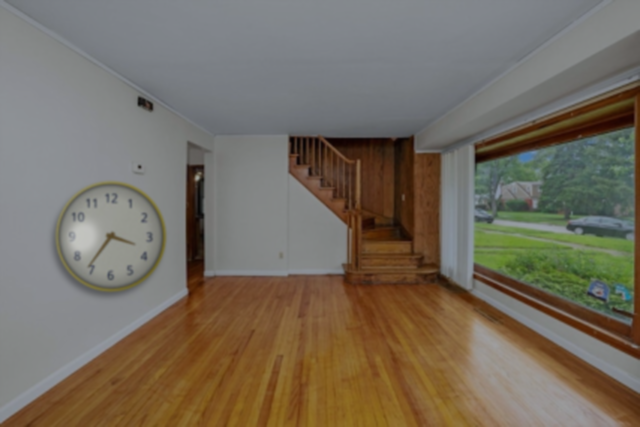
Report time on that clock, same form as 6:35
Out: 3:36
